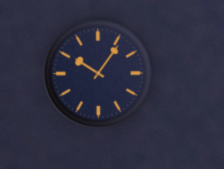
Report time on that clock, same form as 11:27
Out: 10:06
